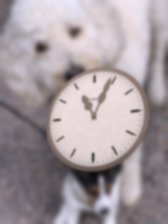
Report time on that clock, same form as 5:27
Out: 11:04
